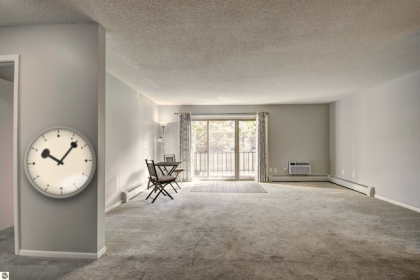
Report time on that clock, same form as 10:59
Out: 10:07
